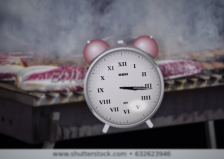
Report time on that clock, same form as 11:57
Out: 3:16
